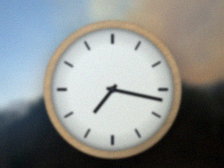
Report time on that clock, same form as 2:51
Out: 7:17
